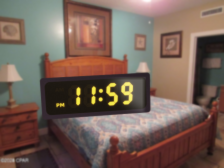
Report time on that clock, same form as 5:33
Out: 11:59
